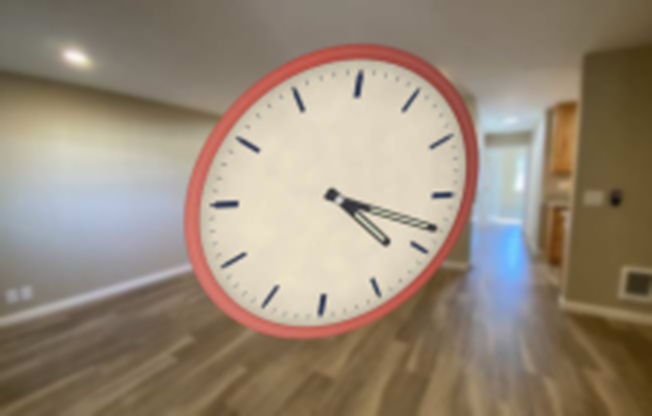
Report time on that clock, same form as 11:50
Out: 4:18
